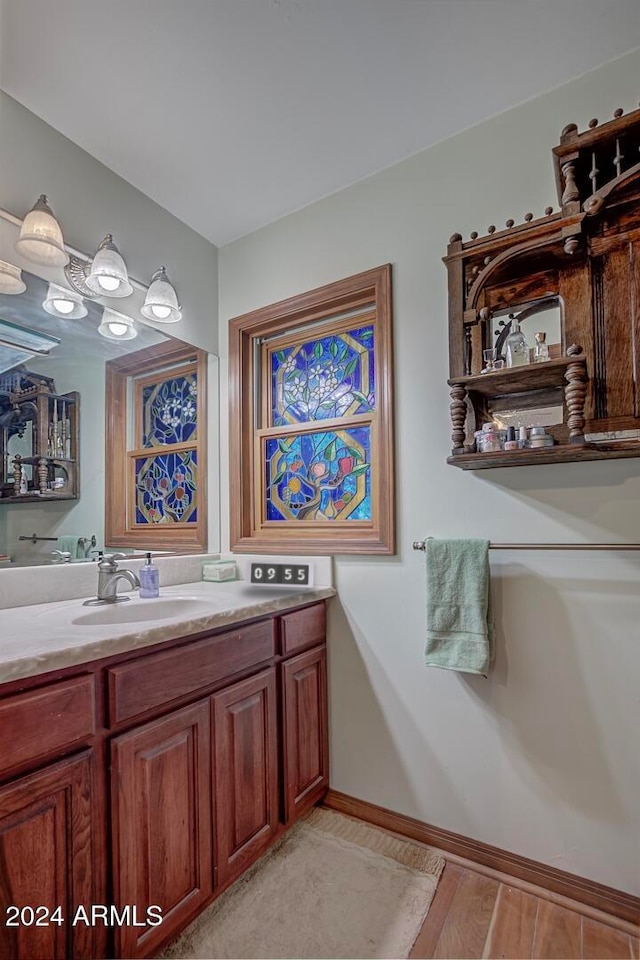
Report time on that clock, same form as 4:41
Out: 9:55
